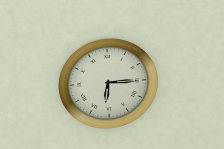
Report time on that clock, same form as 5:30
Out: 6:15
